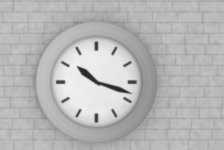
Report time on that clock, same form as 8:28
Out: 10:18
